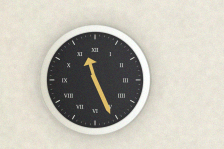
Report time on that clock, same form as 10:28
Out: 11:26
